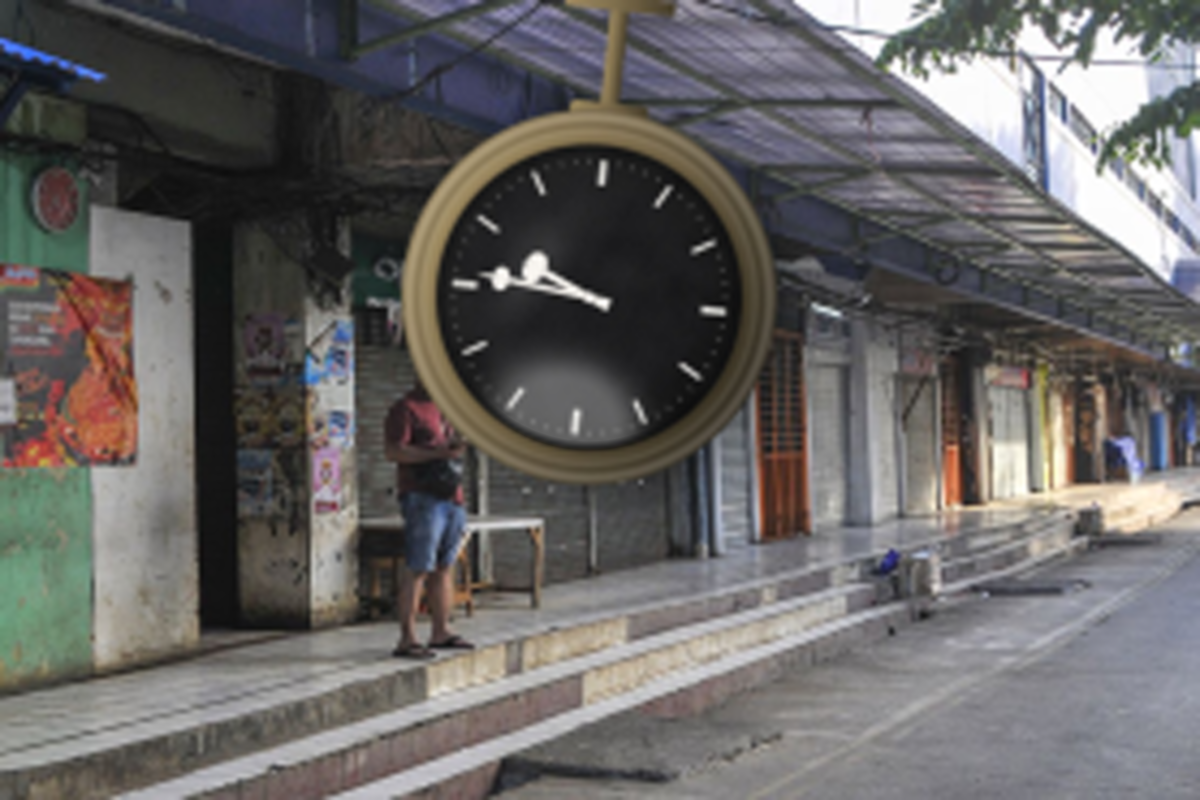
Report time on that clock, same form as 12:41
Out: 9:46
